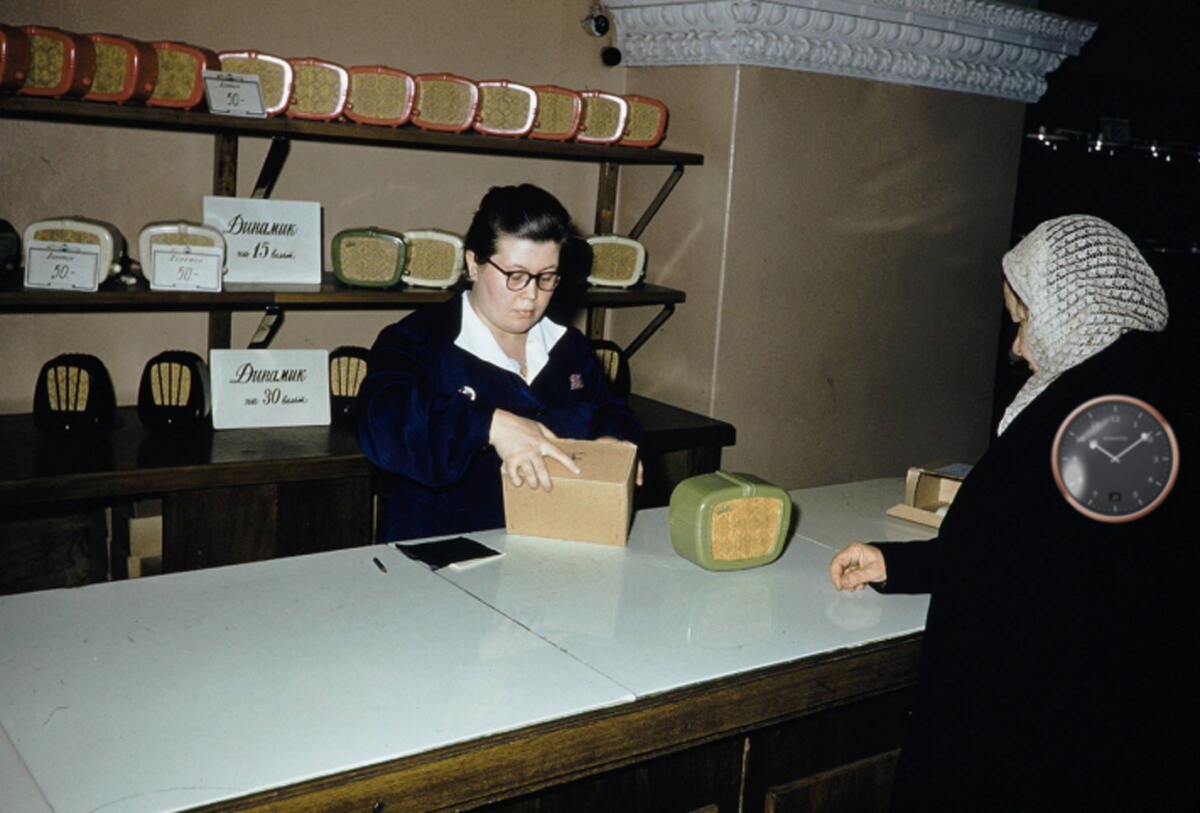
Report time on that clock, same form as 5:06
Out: 10:09
